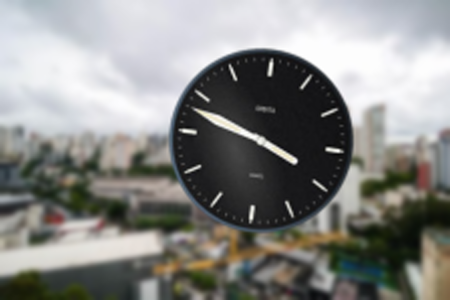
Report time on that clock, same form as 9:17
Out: 3:48
